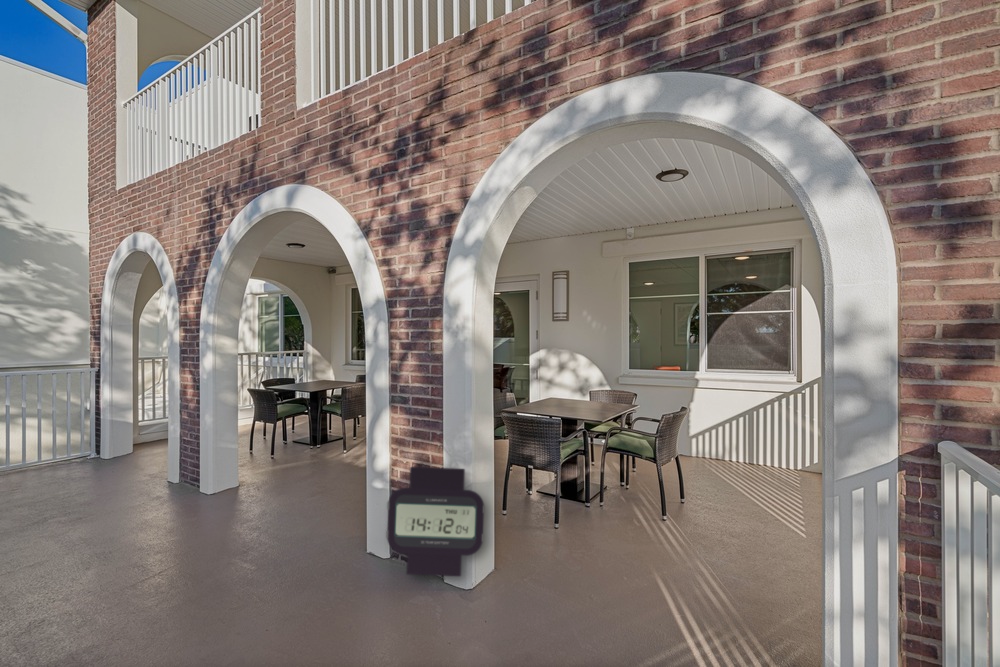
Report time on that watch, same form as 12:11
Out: 14:12
